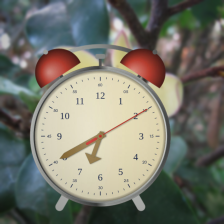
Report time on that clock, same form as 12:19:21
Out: 6:40:10
